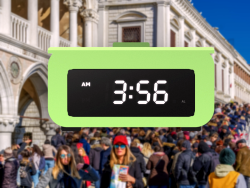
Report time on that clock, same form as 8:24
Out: 3:56
